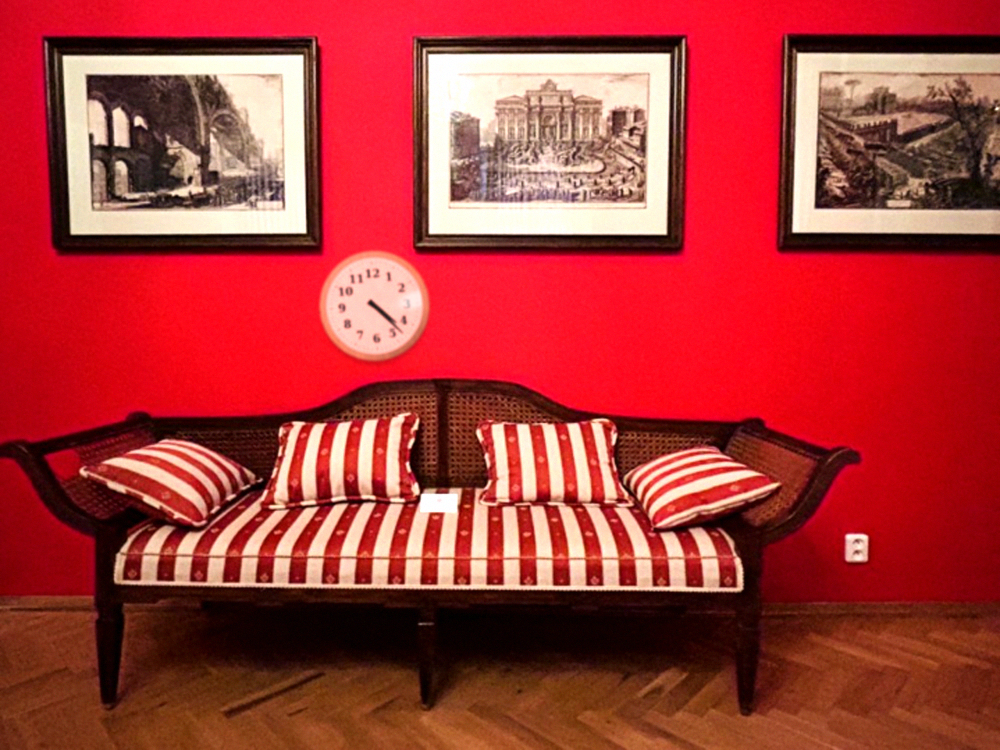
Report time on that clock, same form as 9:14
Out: 4:23
